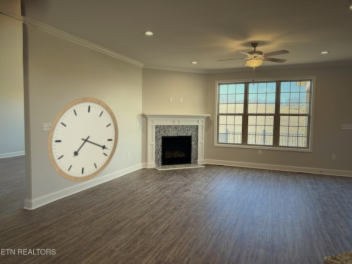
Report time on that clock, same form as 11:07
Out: 7:18
